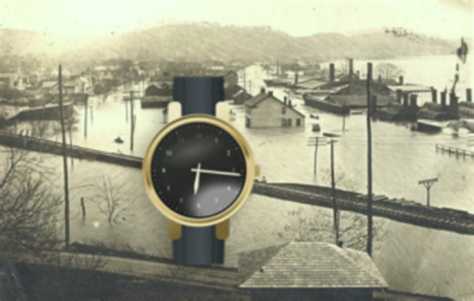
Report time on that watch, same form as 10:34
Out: 6:16
